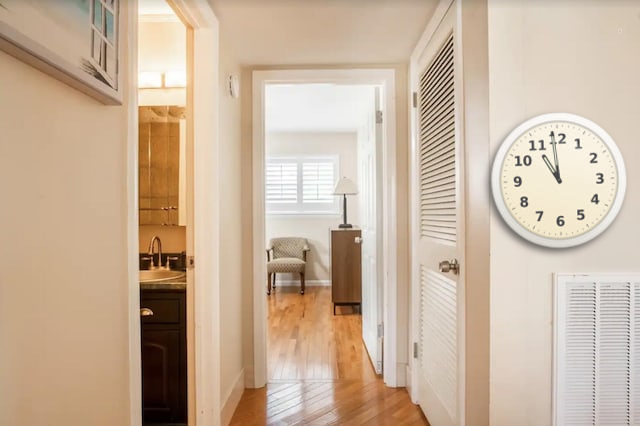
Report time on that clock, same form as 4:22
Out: 10:59
